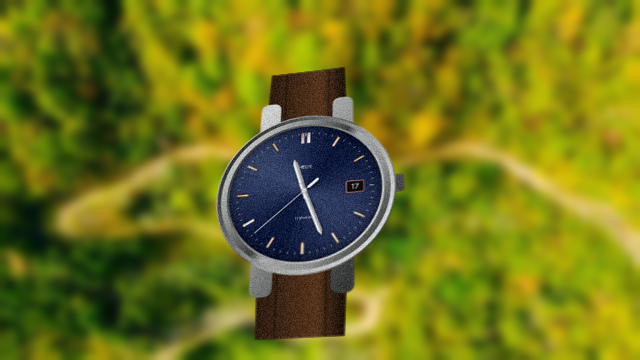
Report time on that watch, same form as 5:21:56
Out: 11:26:38
